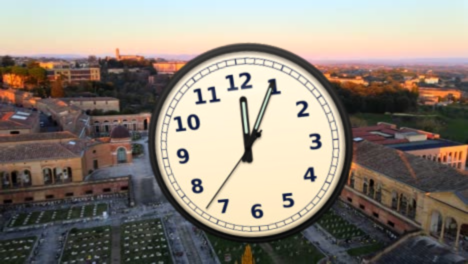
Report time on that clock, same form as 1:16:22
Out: 12:04:37
